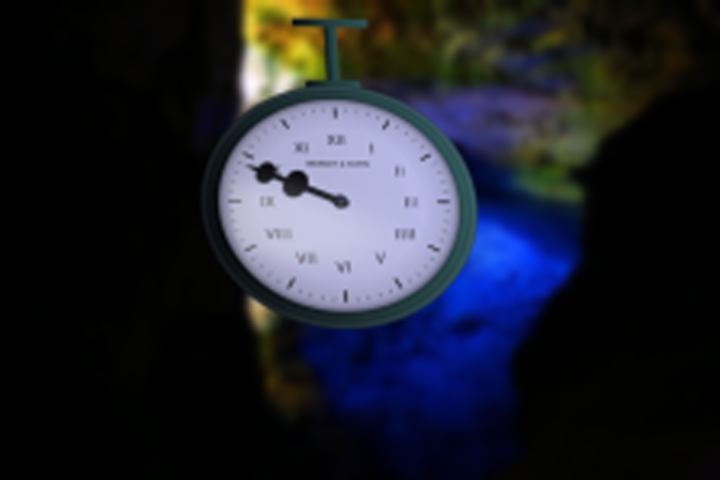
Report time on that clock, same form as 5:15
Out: 9:49
